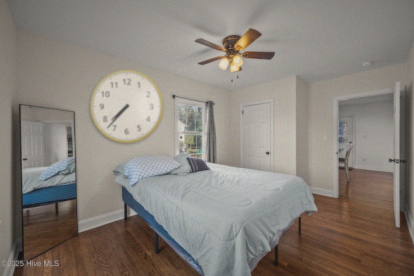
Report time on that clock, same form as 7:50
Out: 7:37
